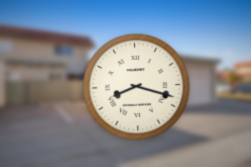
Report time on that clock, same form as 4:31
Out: 8:18
